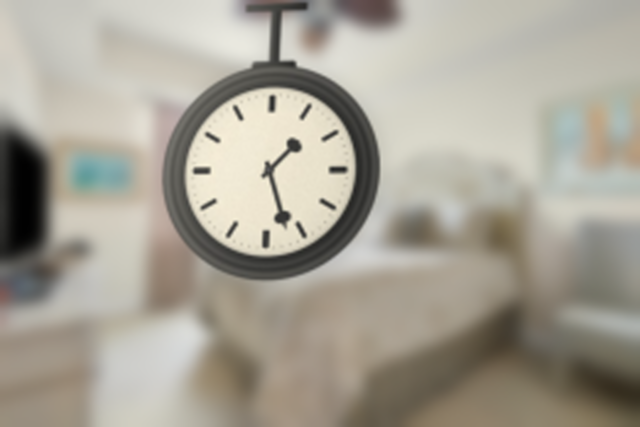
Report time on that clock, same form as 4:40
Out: 1:27
